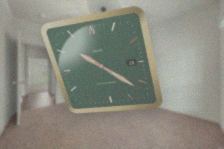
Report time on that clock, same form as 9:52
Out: 10:22
